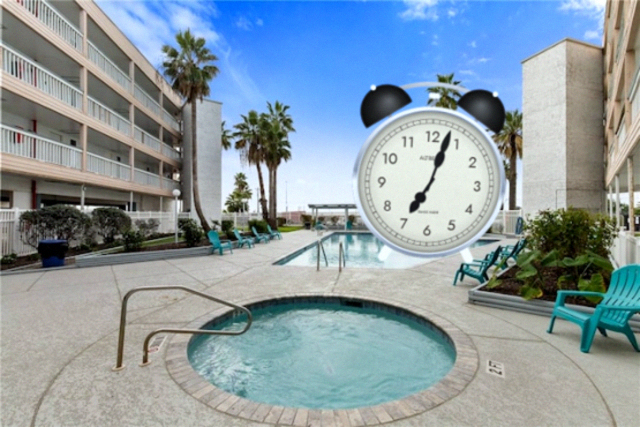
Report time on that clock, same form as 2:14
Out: 7:03
